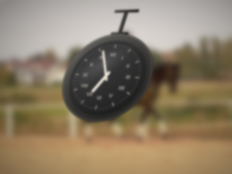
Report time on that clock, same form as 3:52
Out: 6:56
